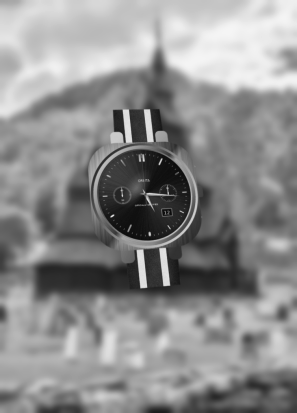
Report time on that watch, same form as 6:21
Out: 5:16
